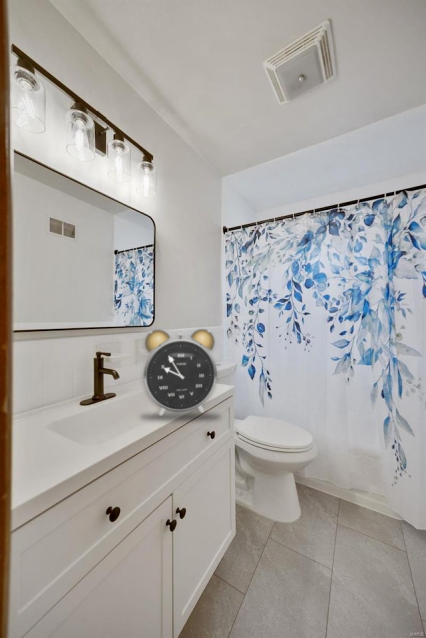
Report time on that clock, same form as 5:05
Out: 9:55
